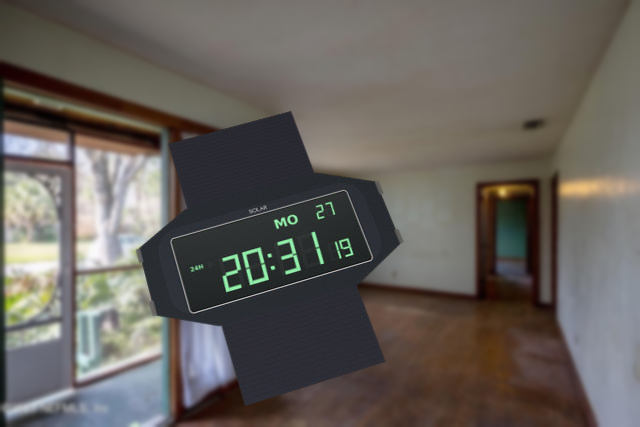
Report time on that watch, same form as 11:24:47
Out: 20:31:19
